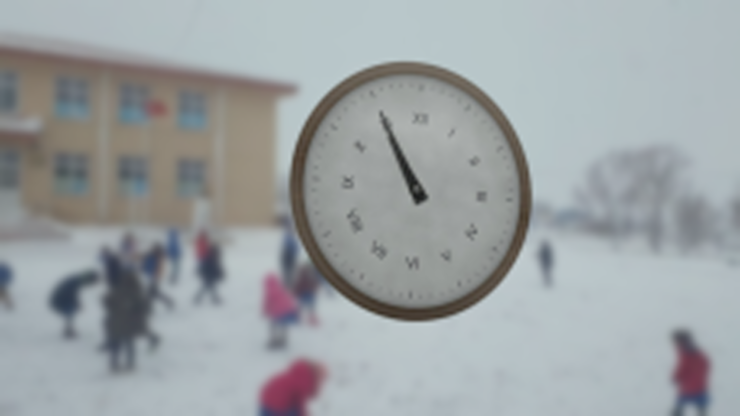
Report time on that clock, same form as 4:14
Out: 10:55
